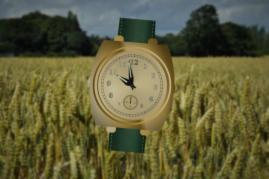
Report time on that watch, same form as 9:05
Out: 9:58
